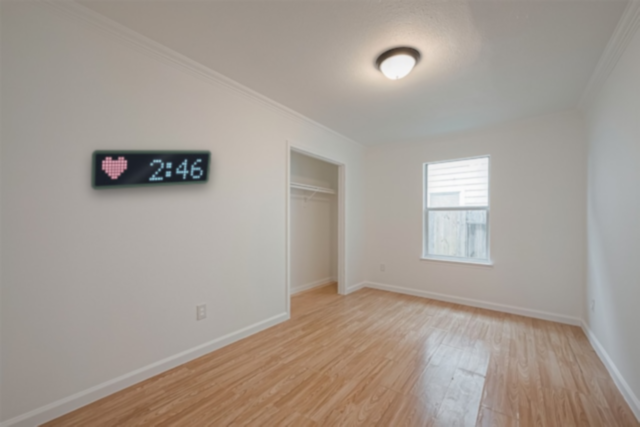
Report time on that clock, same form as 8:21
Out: 2:46
